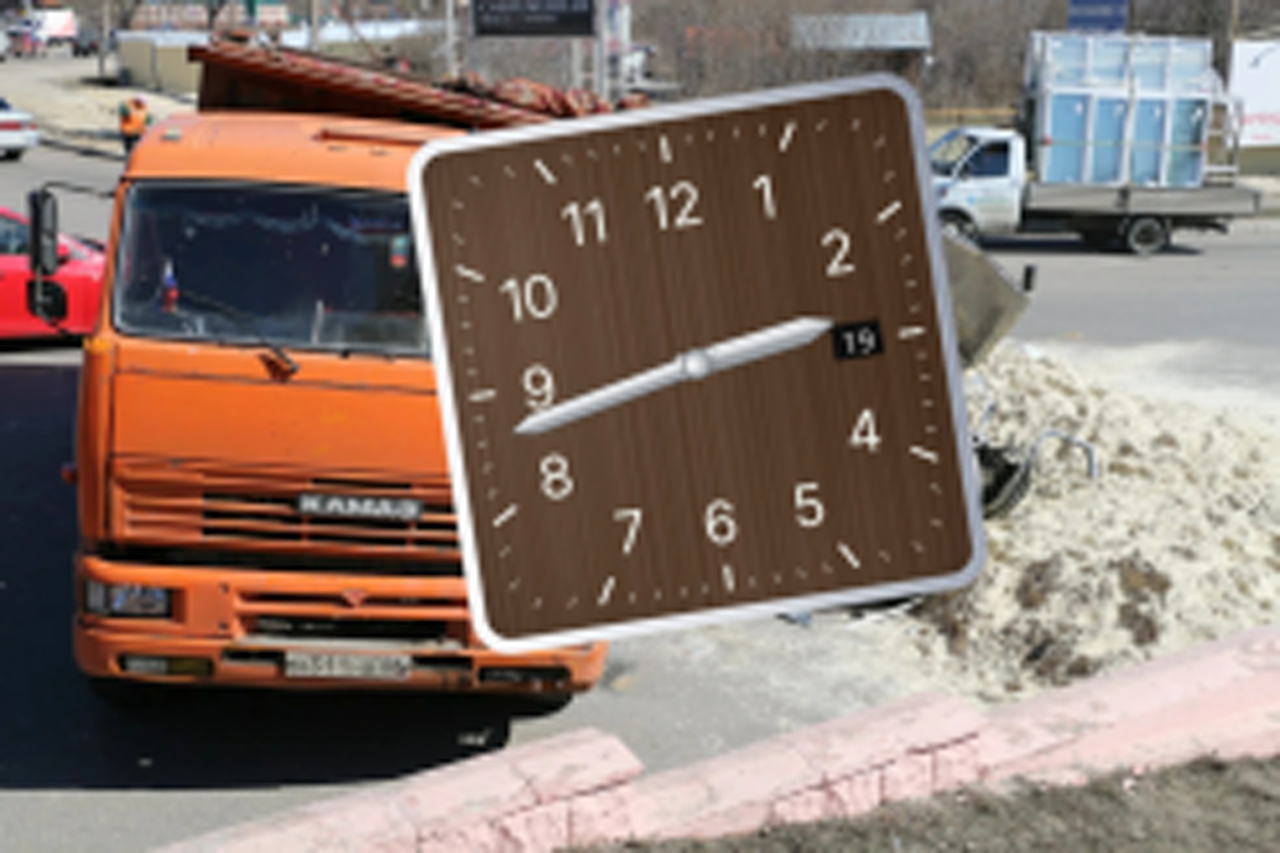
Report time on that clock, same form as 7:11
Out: 2:43
